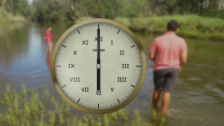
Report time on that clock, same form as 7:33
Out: 6:00
